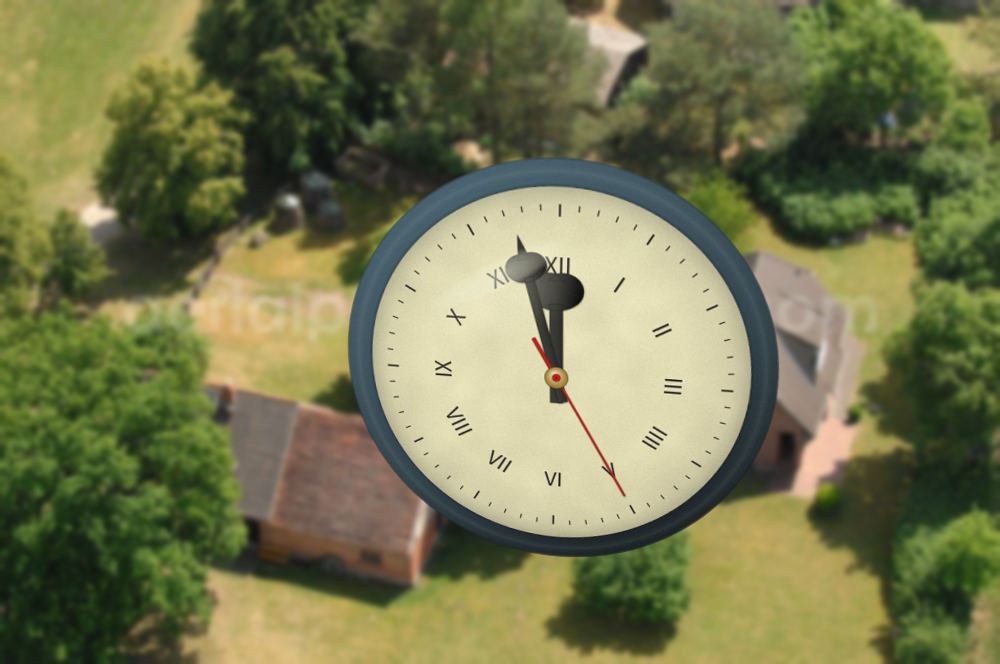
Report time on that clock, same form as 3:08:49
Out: 11:57:25
